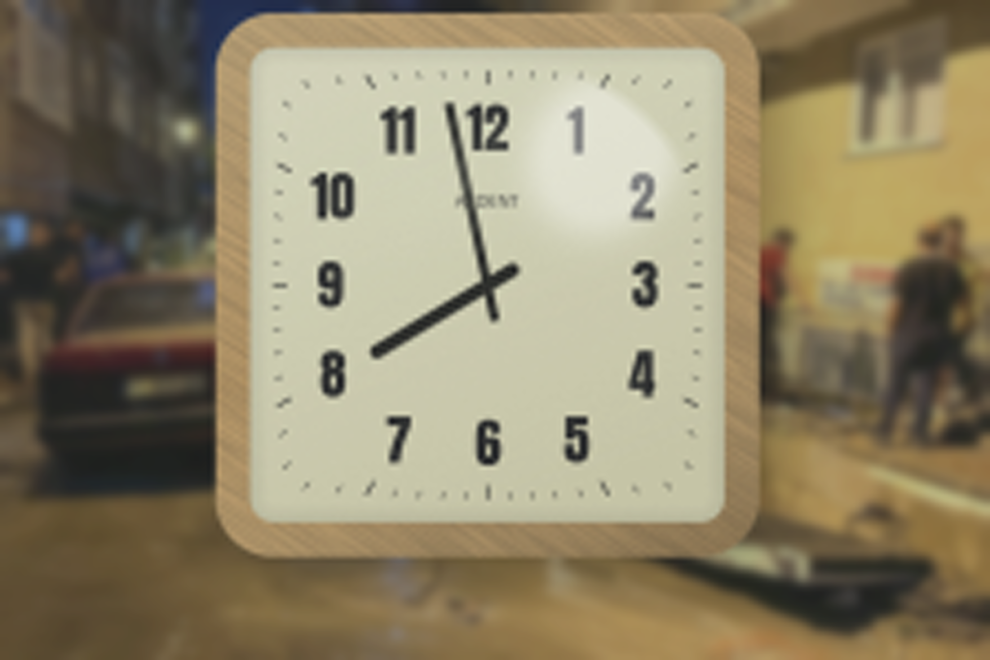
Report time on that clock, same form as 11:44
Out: 7:58
